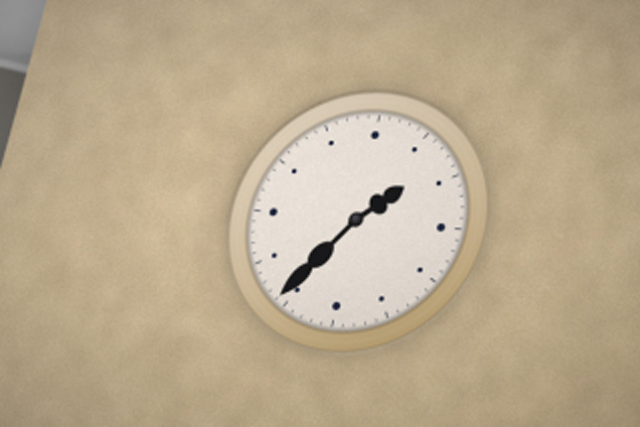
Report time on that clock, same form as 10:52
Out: 1:36
